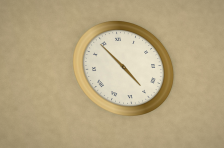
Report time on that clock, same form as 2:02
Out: 4:54
